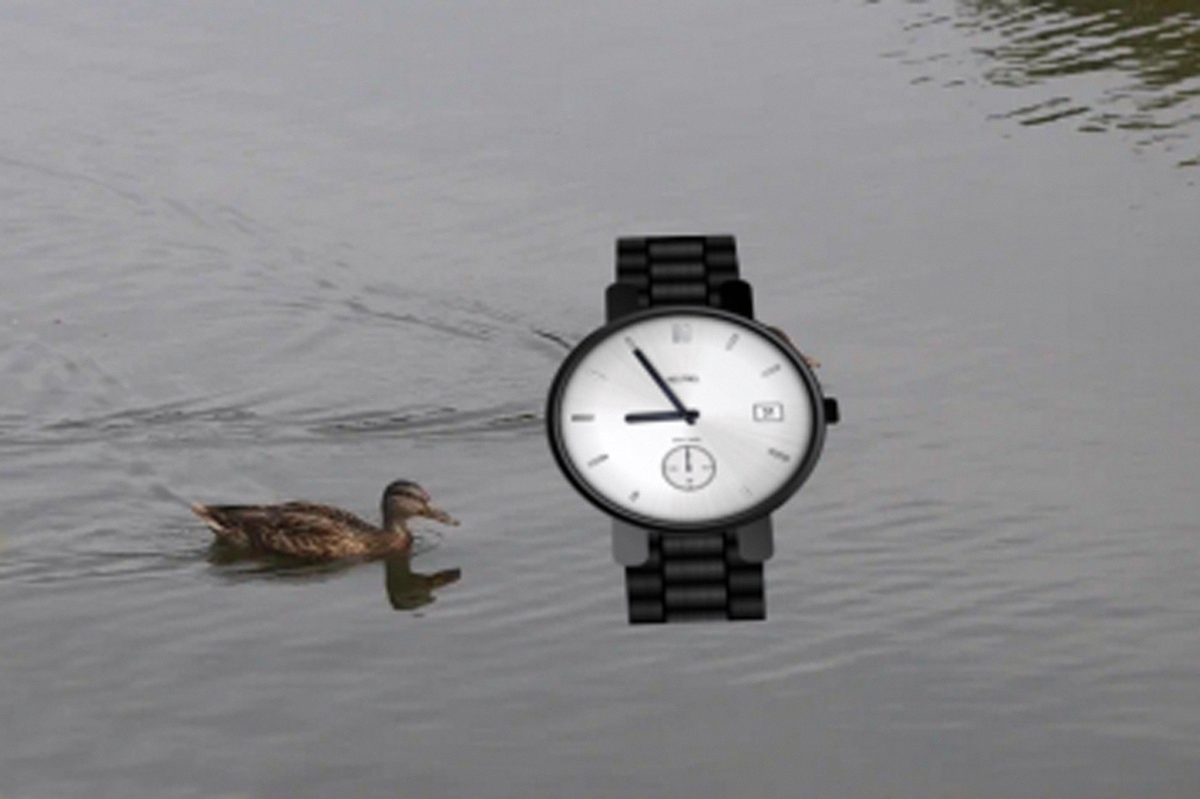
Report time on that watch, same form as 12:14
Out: 8:55
